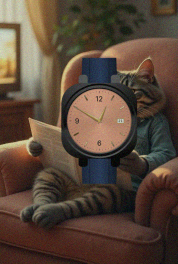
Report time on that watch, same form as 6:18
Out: 12:50
